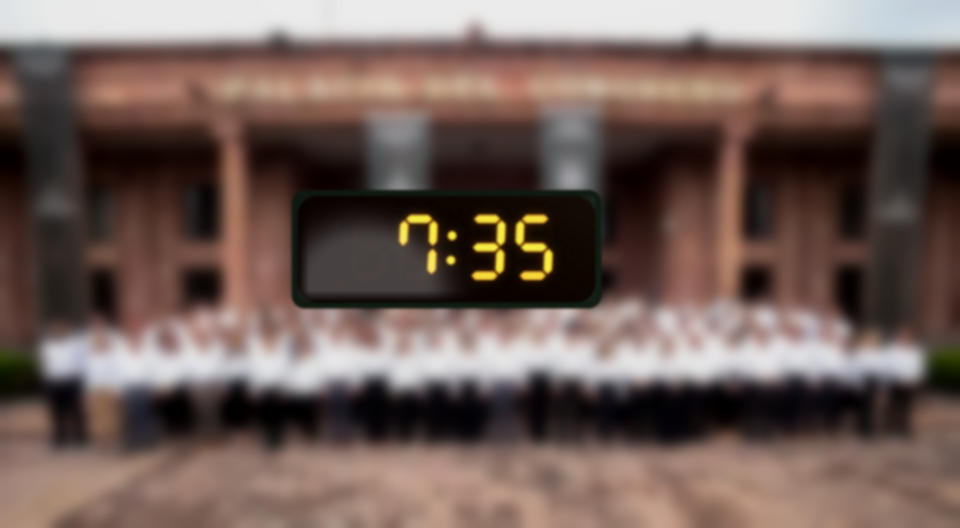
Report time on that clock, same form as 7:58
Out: 7:35
